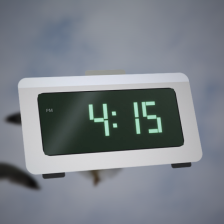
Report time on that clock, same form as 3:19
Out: 4:15
